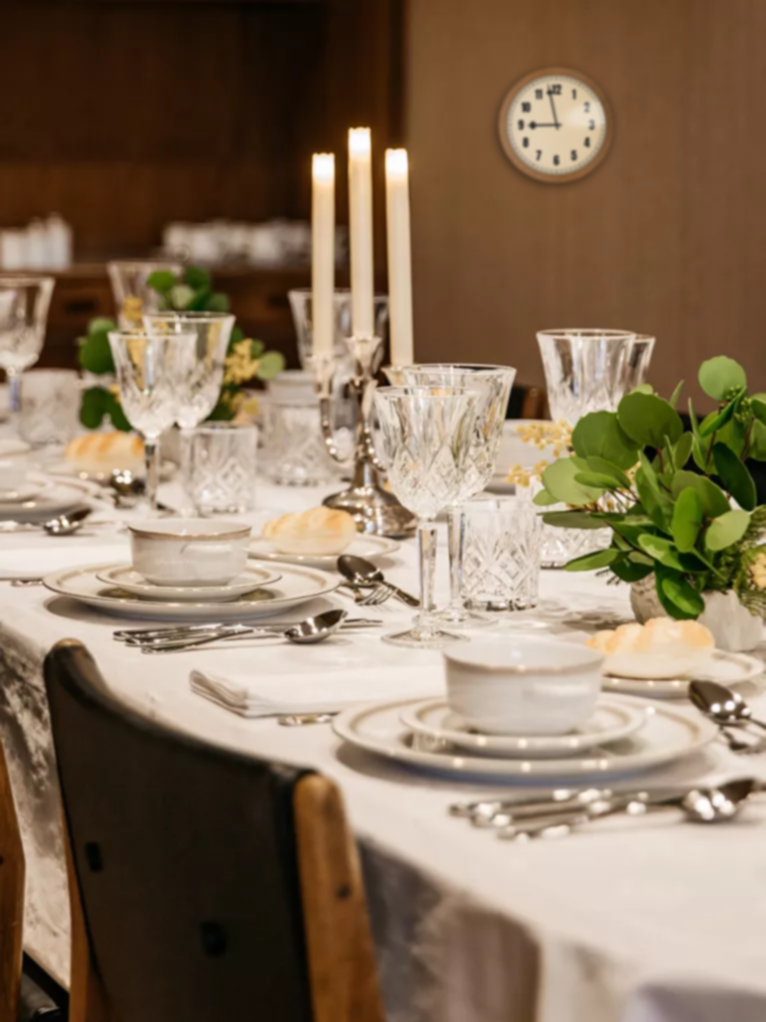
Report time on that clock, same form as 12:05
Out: 8:58
